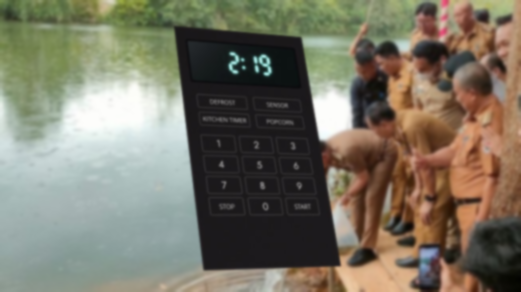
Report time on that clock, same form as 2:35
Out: 2:19
